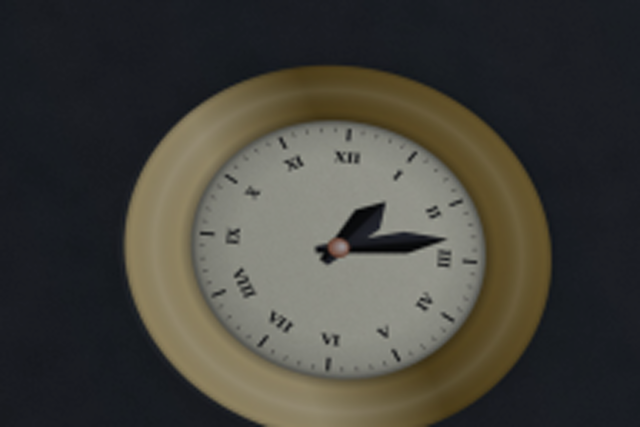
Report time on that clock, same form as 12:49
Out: 1:13
